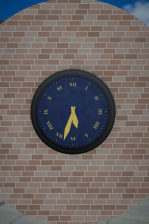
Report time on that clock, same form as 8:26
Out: 5:33
